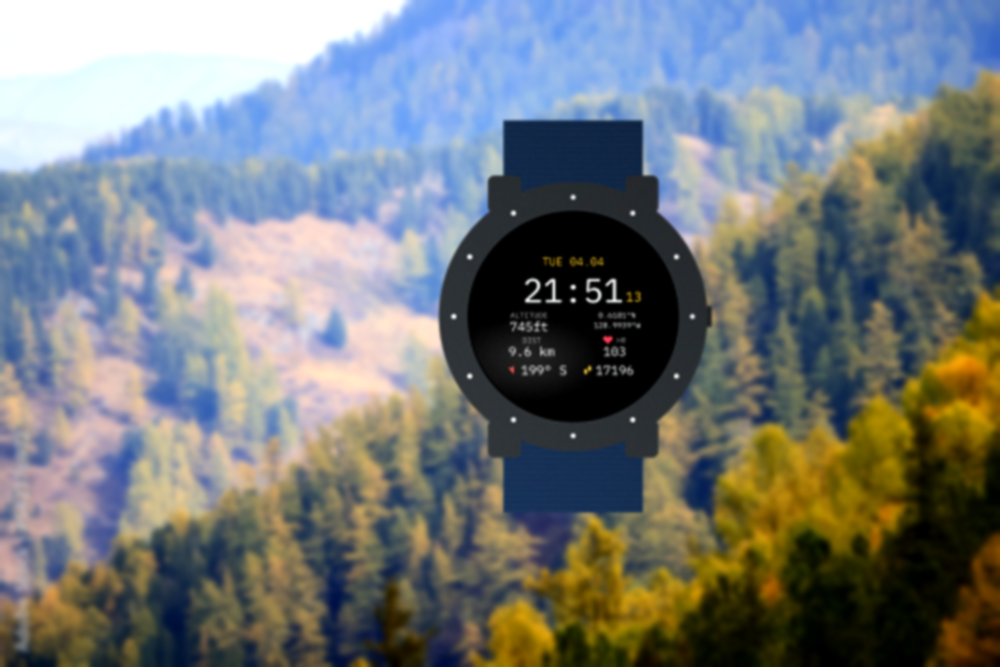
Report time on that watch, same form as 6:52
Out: 21:51
